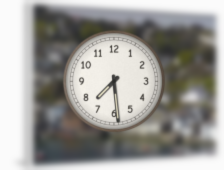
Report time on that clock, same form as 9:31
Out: 7:29
